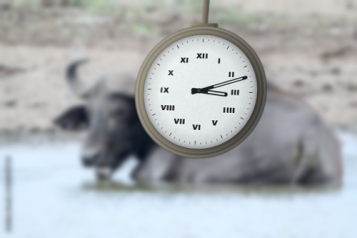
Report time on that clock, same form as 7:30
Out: 3:12
